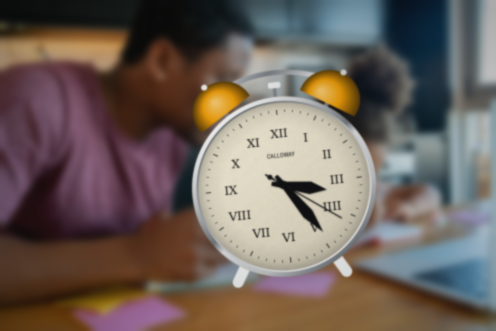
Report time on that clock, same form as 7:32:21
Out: 3:24:21
